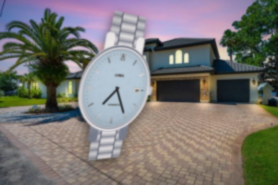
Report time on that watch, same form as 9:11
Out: 7:25
